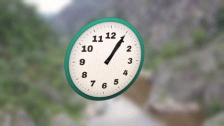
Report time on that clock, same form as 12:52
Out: 1:05
